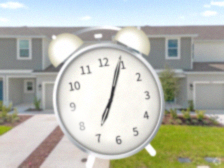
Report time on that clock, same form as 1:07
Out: 7:04
